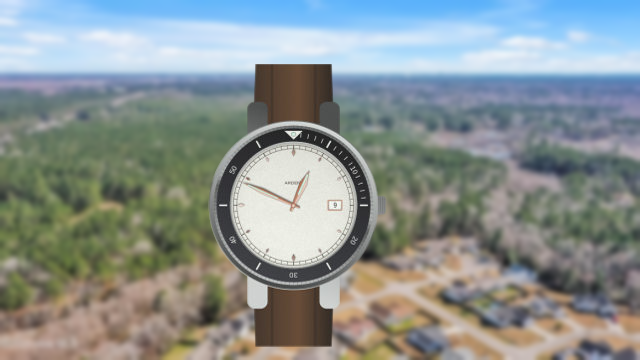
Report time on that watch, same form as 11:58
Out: 12:49
